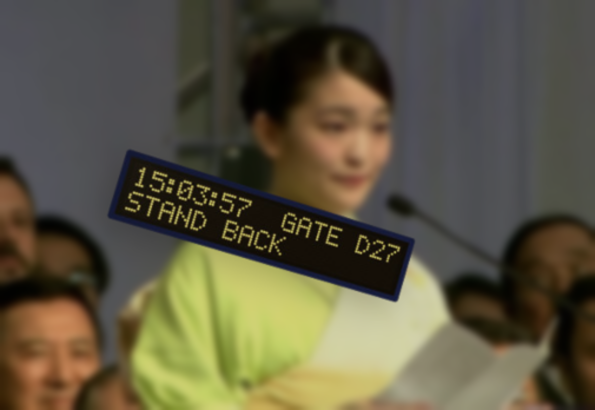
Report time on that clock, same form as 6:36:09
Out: 15:03:57
